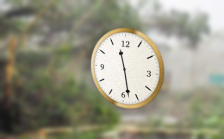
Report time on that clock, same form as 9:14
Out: 11:28
